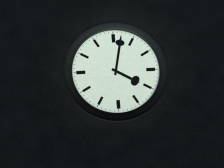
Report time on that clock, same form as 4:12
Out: 4:02
